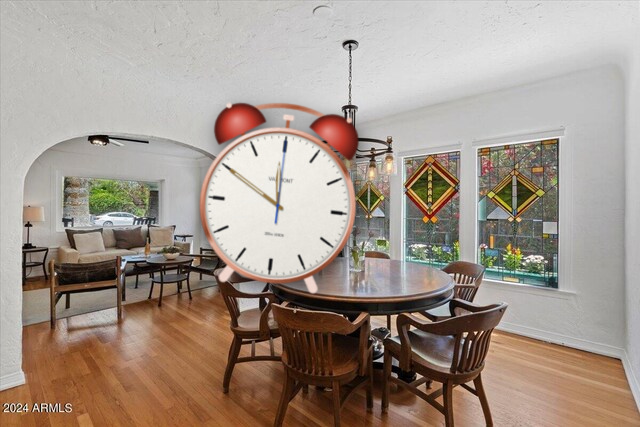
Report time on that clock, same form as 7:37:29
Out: 11:50:00
